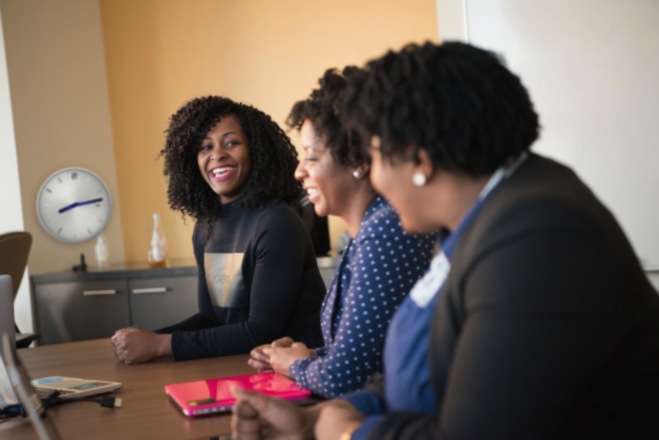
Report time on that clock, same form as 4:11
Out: 8:13
